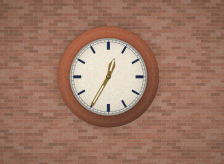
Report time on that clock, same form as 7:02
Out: 12:35
